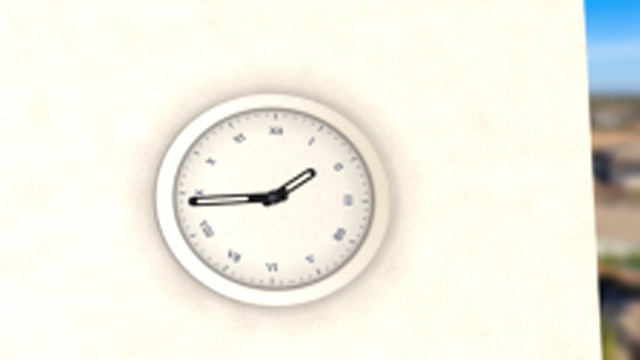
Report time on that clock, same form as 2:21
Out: 1:44
